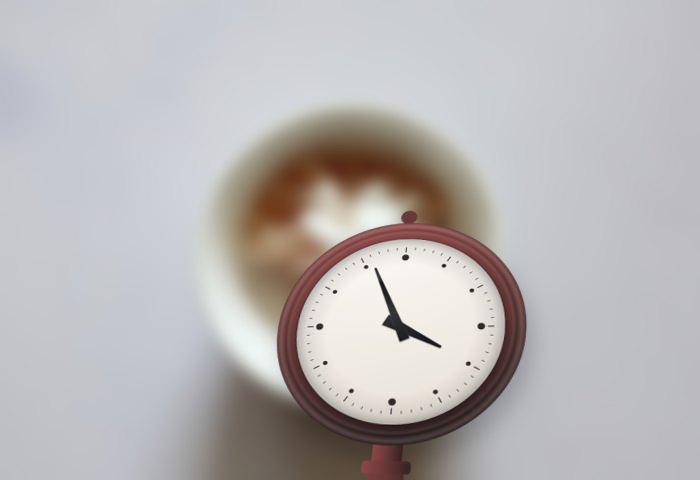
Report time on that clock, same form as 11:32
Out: 3:56
